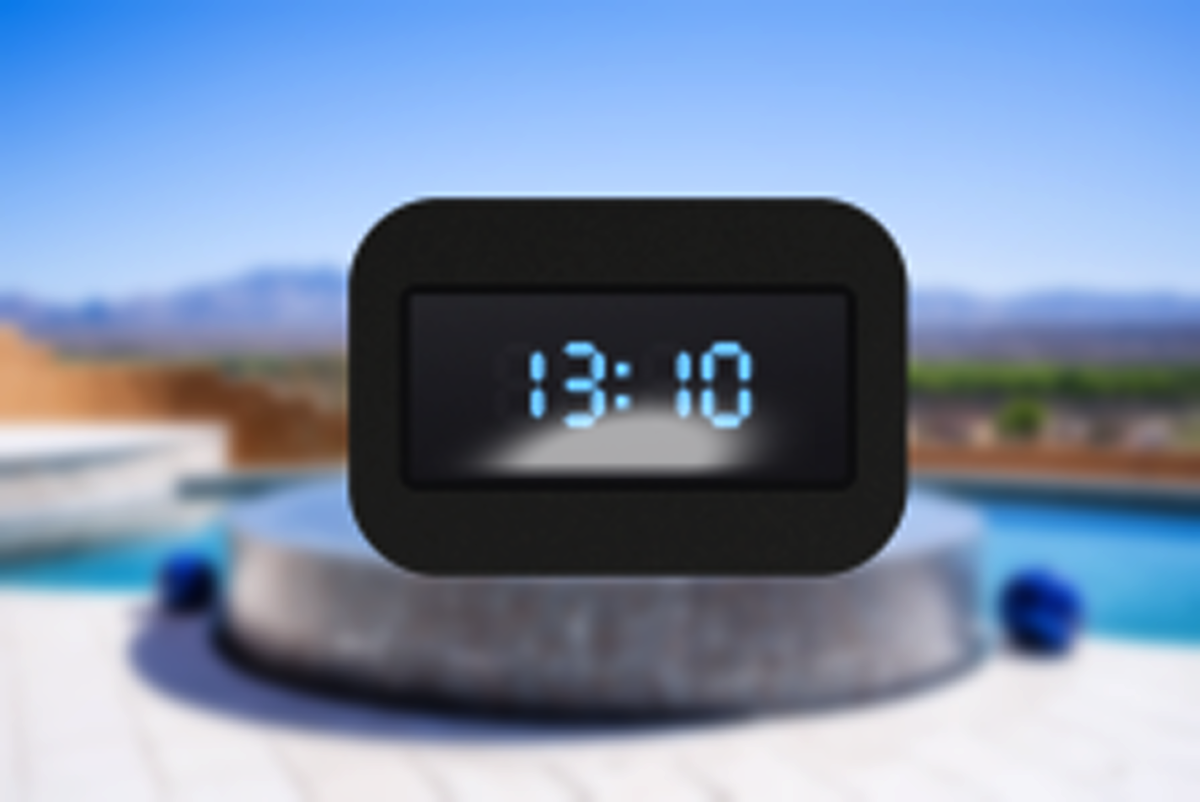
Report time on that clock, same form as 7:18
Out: 13:10
